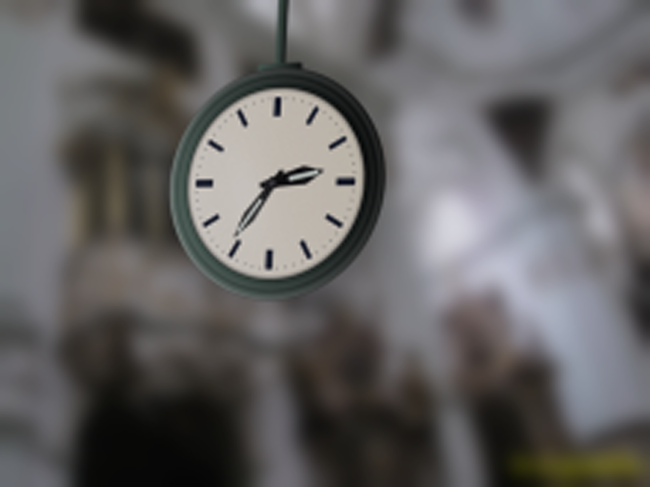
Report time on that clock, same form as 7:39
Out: 2:36
